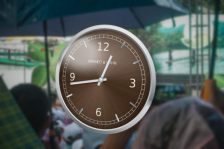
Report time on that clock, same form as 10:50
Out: 12:43
